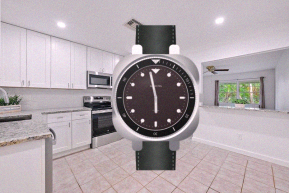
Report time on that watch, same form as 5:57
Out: 5:58
